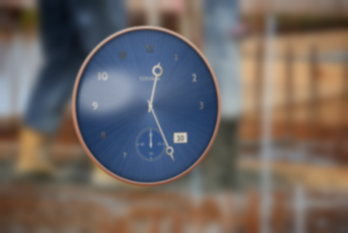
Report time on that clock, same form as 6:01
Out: 12:26
